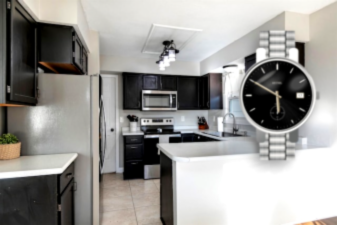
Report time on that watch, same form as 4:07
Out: 5:50
